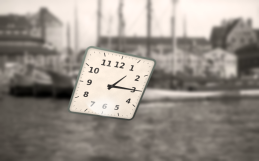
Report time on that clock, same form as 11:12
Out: 1:15
